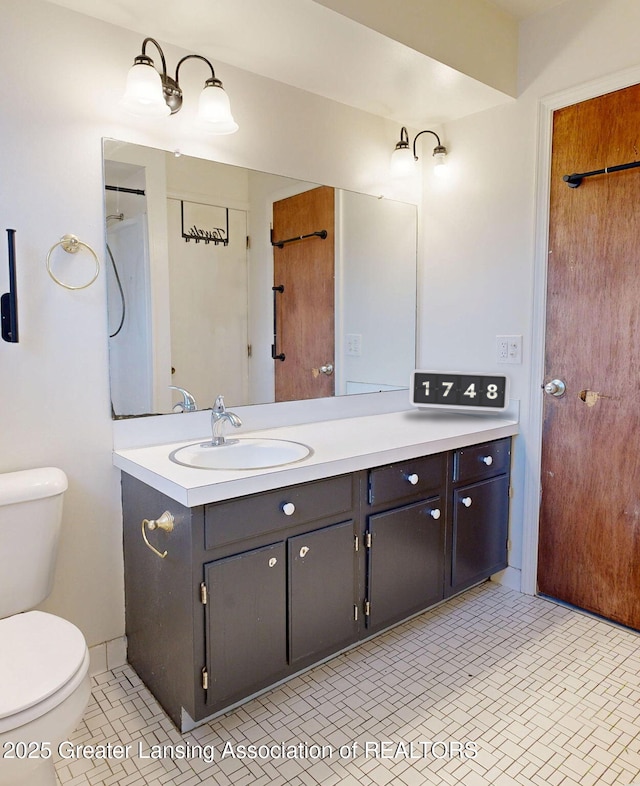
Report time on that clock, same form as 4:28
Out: 17:48
